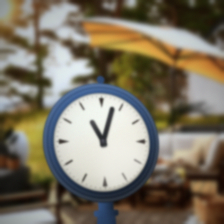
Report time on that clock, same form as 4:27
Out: 11:03
